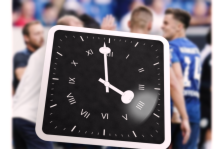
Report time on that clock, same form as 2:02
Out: 3:59
